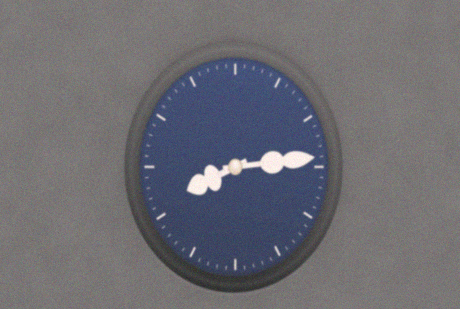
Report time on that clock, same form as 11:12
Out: 8:14
